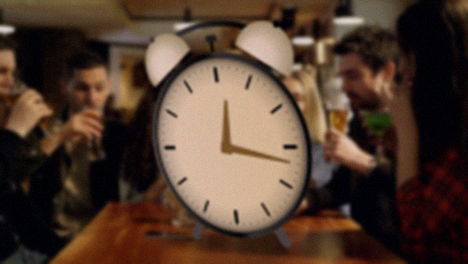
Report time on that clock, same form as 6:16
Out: 12:17
